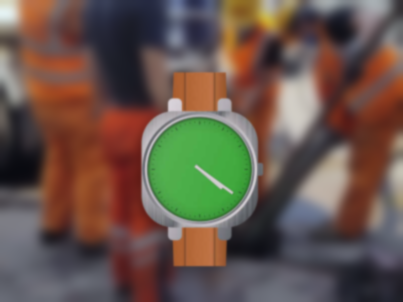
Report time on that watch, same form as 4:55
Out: 4:21
